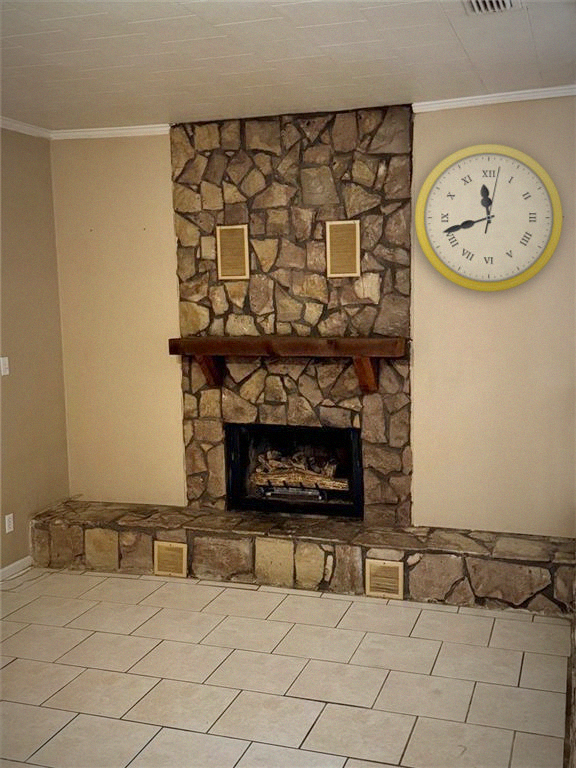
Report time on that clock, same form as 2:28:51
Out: 11:42:02
